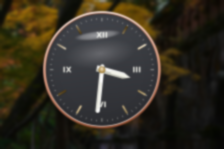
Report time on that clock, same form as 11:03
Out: 3:31
